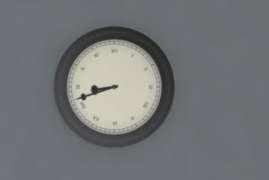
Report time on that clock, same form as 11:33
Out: 8:42
